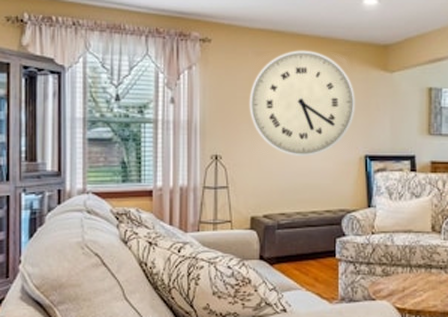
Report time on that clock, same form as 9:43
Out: 5:21
